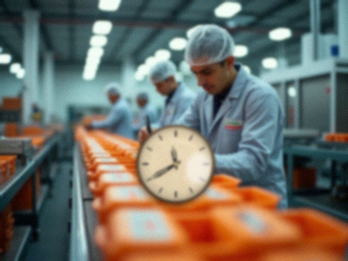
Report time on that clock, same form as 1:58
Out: 11:40
